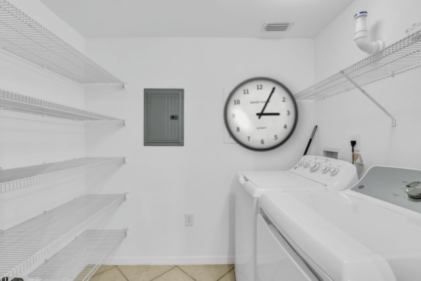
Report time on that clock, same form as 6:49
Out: 3:05
